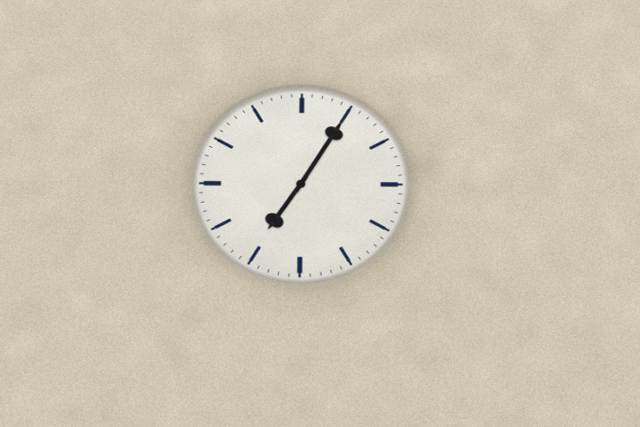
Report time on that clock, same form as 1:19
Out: 7:05
